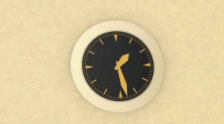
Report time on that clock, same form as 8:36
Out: 1:28
